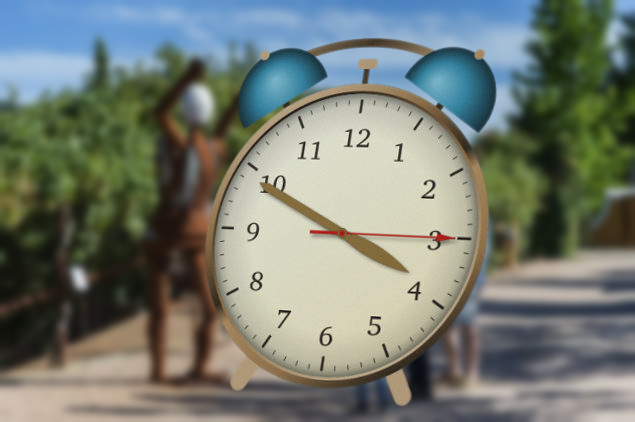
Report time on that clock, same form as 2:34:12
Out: 3:49:15
